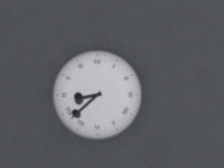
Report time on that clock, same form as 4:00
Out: 8:38
